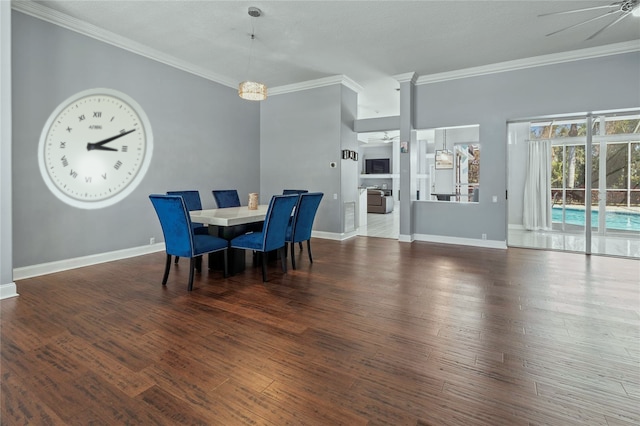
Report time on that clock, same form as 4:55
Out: 3:11
